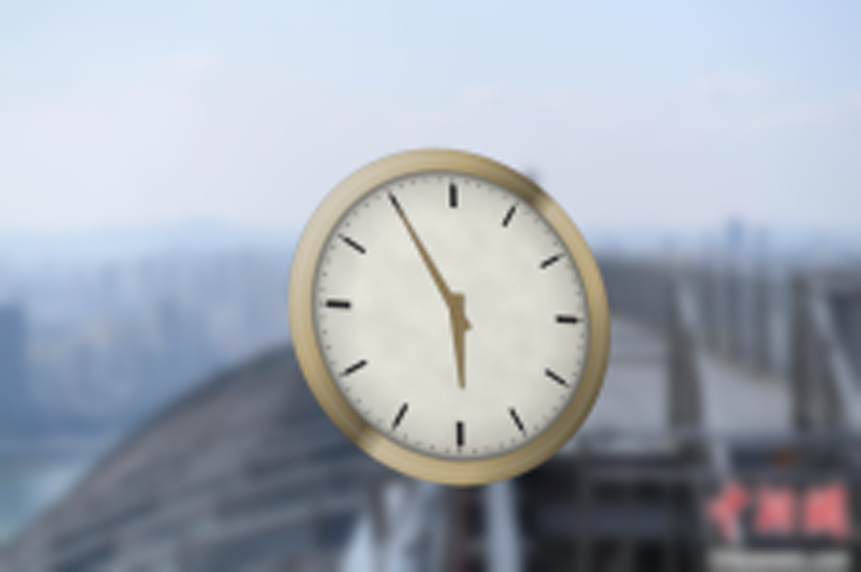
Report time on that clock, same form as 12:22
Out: 5:55
